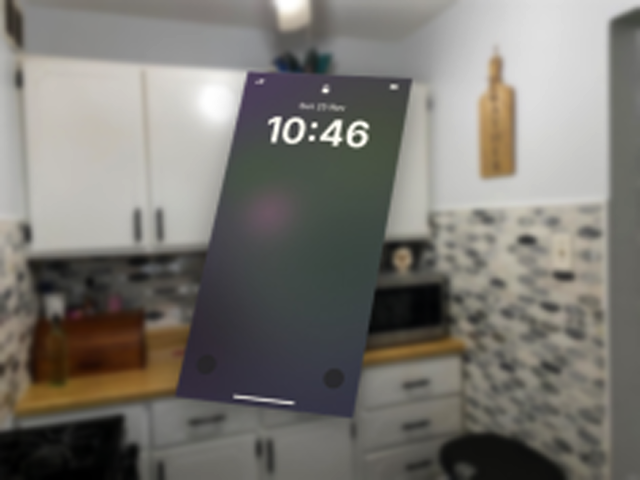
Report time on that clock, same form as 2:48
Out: 10:46
